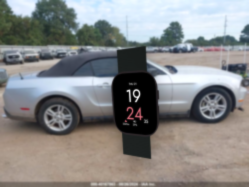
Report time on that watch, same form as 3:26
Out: 19:24
